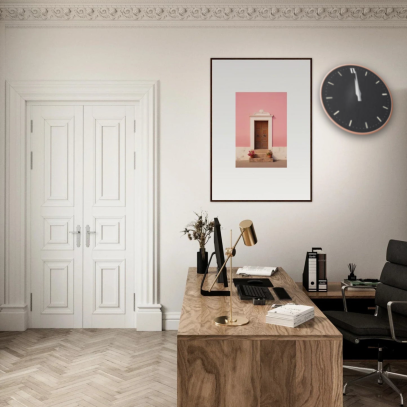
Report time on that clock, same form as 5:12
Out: 12:01
